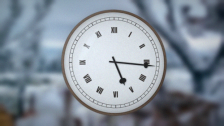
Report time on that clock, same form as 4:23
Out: 5:16
